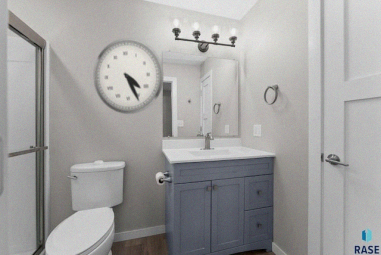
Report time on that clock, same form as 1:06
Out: 4:26
